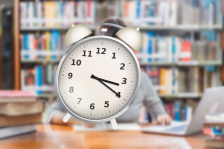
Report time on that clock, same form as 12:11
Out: 3:20
